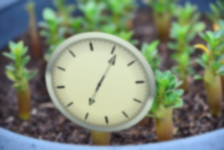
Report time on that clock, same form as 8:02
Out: 7:06
